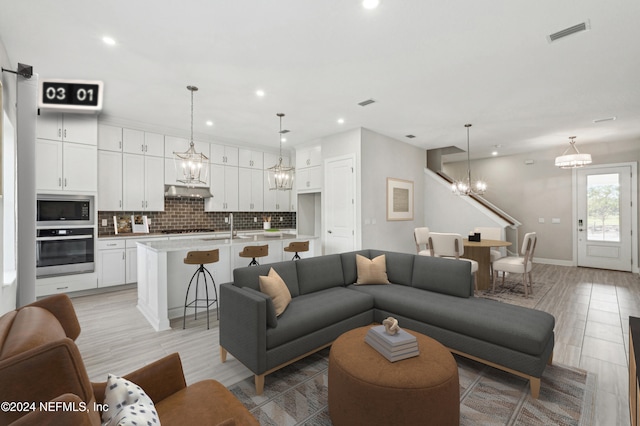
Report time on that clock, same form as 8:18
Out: 3:01
